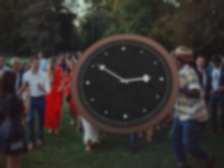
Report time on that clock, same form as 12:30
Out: 2:51
